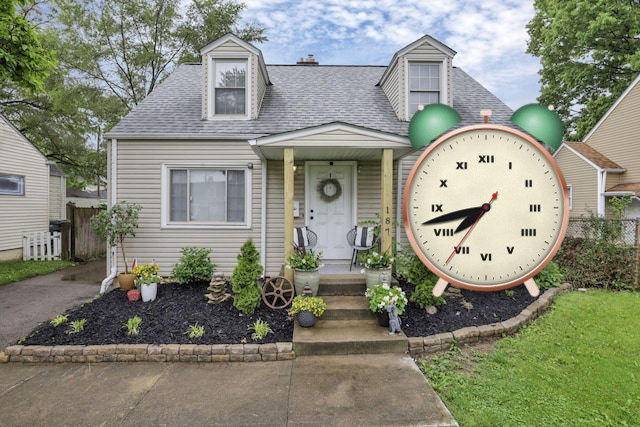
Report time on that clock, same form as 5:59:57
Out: 7:42:36
